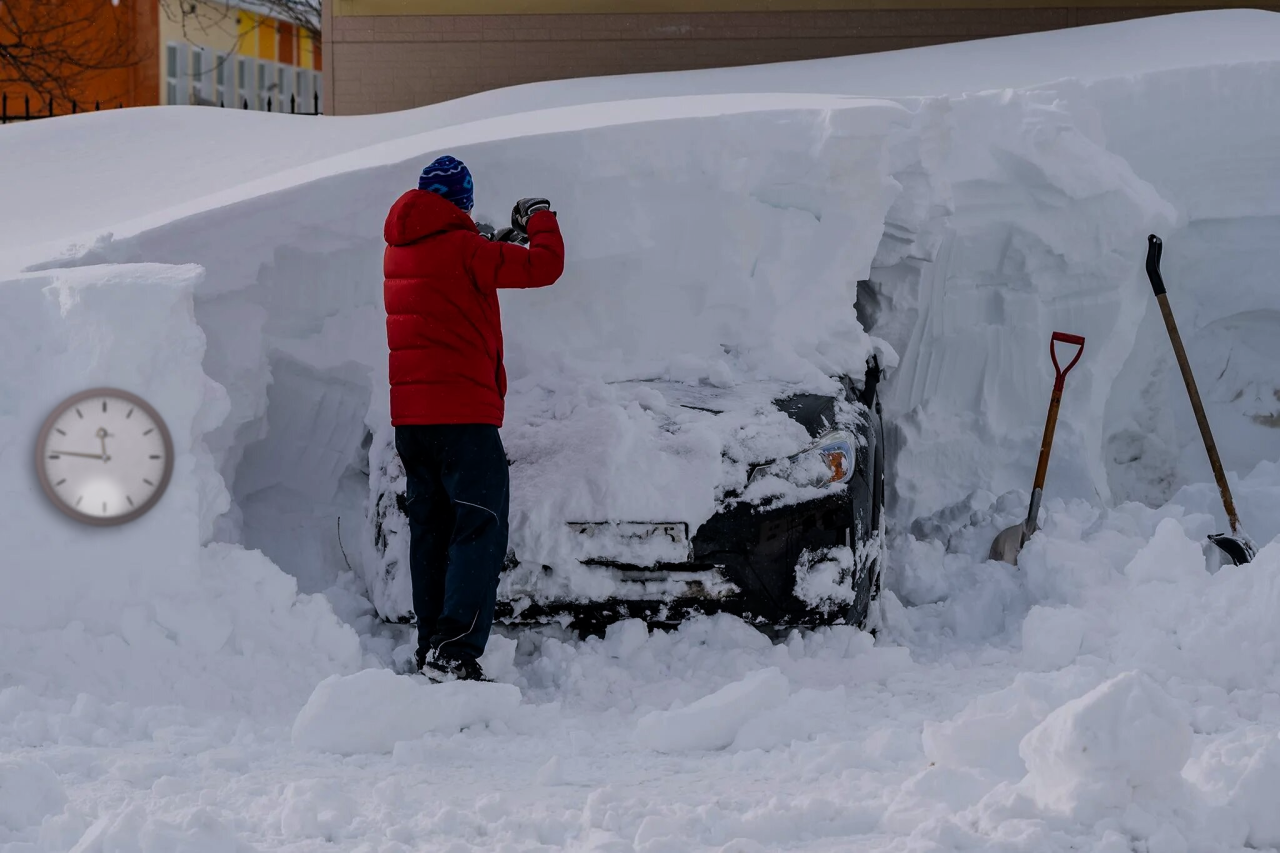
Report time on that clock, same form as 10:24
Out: 11:46
